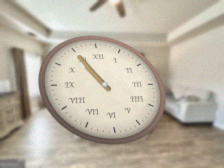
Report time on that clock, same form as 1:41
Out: 10:55
